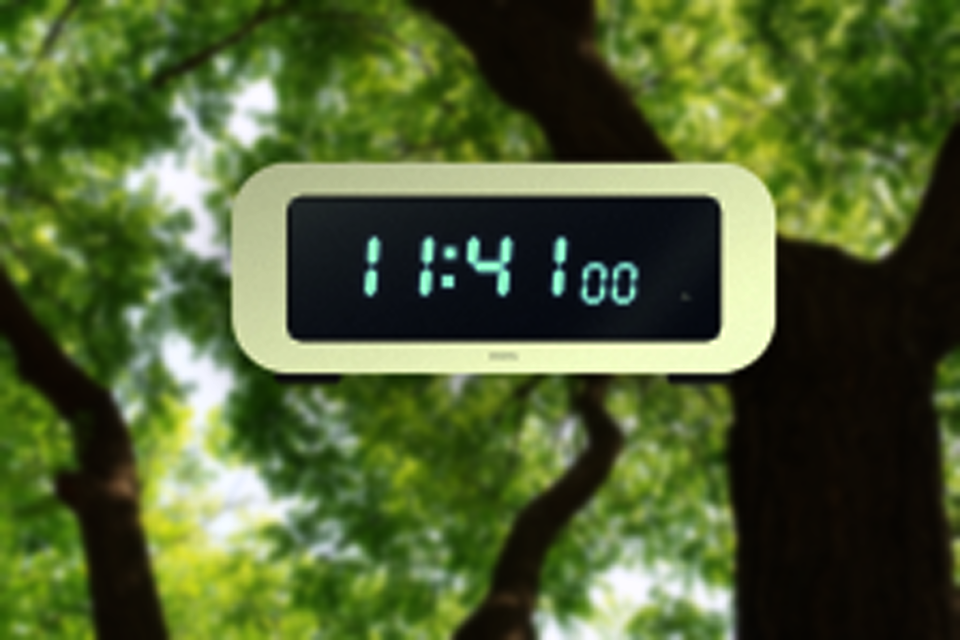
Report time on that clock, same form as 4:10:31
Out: 11:41:00
